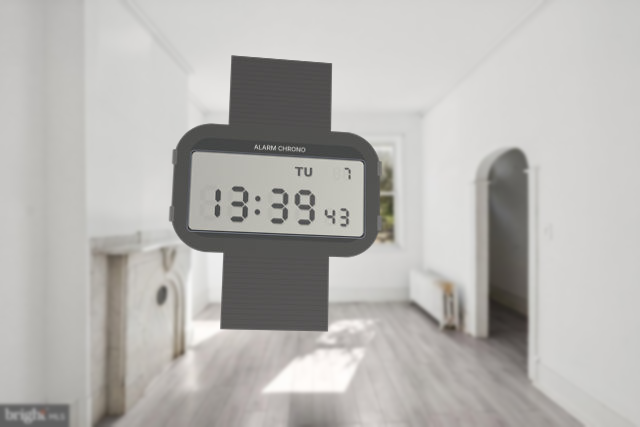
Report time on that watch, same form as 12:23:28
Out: 13:39:43
